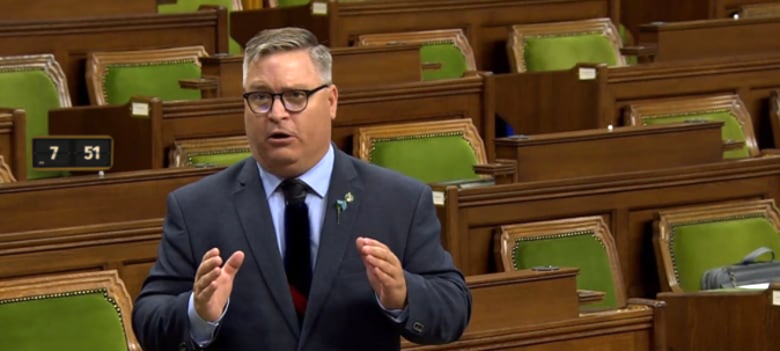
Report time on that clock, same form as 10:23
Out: 7:51
